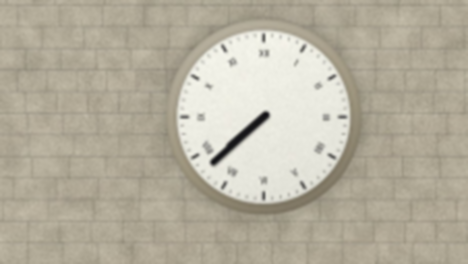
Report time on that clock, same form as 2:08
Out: 7:38
